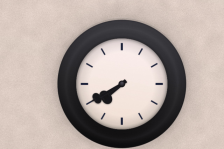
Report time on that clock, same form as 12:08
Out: 7:40
